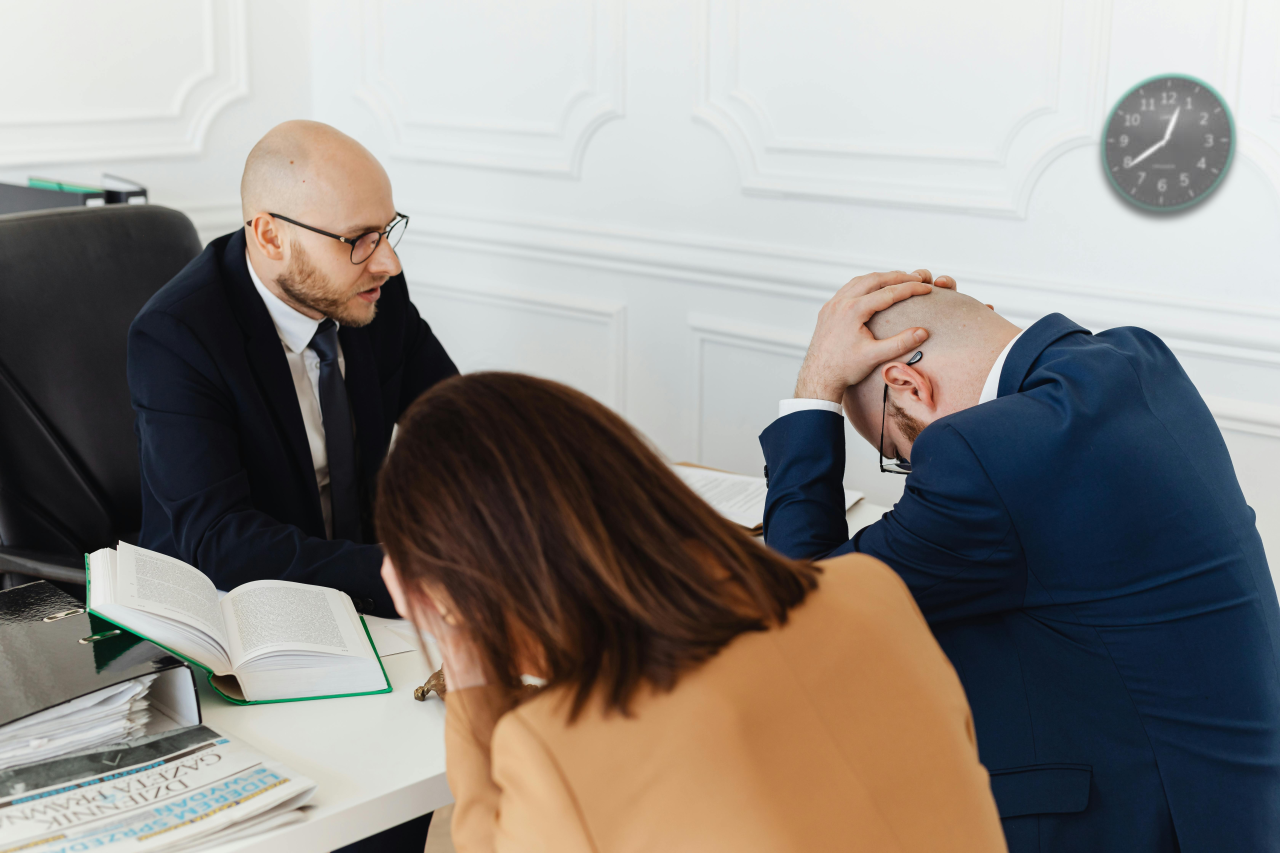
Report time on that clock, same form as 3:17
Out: 12:39
